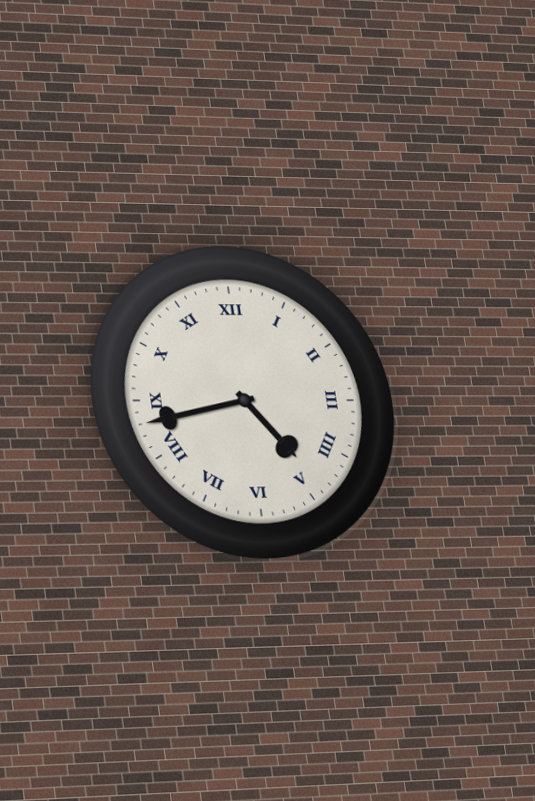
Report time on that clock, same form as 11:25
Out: 4:43
